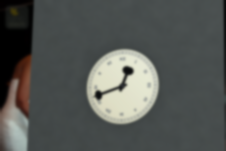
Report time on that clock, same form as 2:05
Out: 12:42
